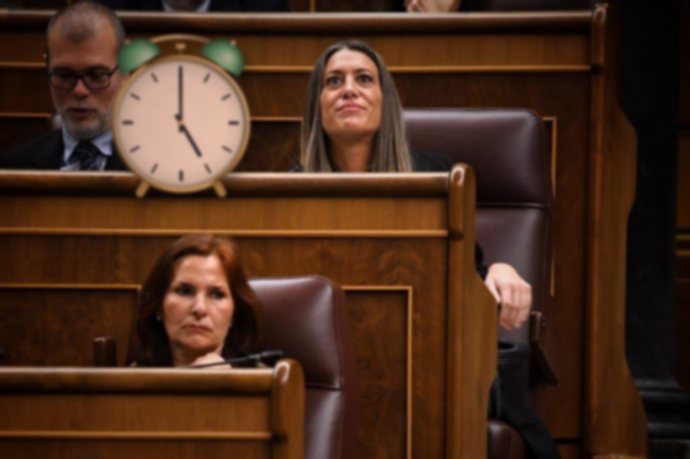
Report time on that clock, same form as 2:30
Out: 5:00
